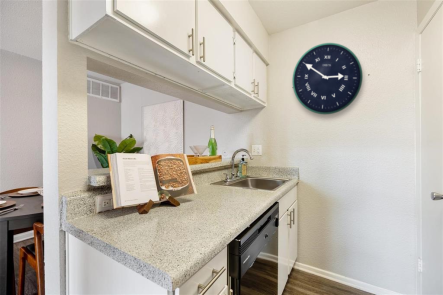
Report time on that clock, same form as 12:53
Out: 2:50
